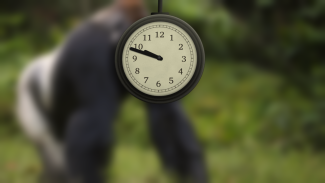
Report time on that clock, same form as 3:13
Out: 9:48
